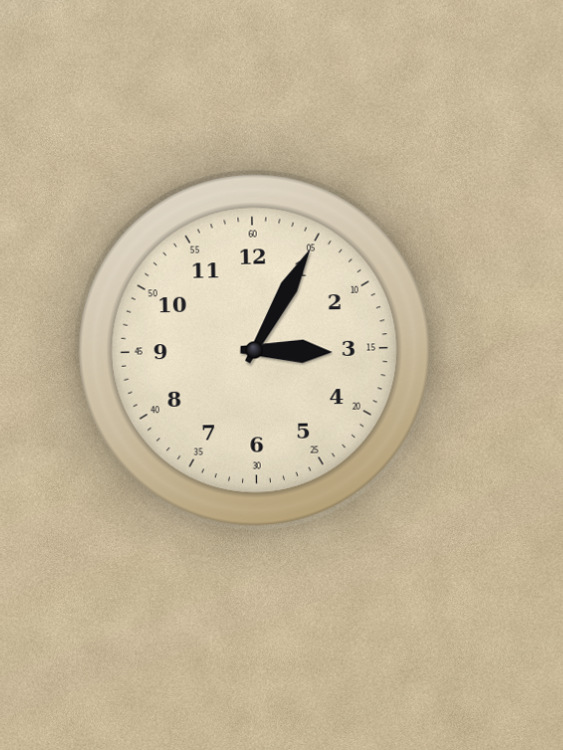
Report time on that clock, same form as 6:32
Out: 3:05
